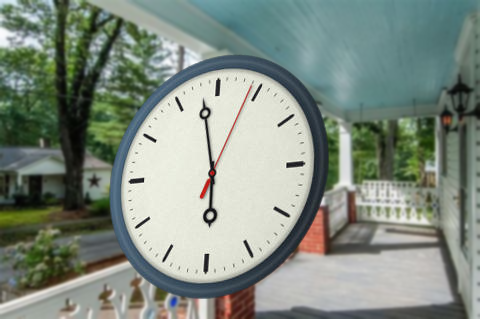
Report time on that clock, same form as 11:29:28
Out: 5:58:04
